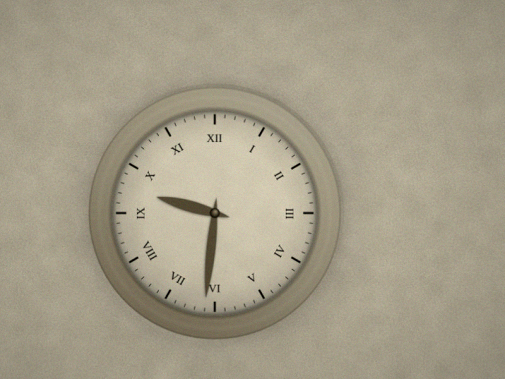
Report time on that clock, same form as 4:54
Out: 9:31
